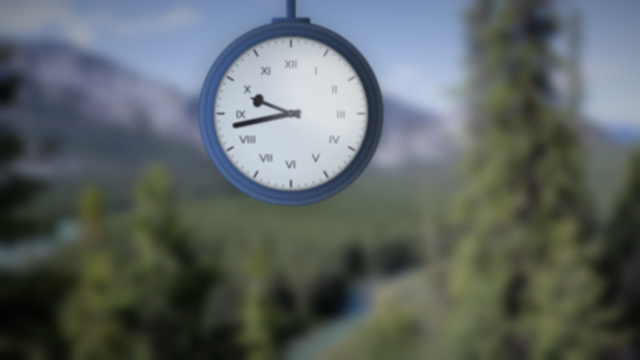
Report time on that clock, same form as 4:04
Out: 9:43
